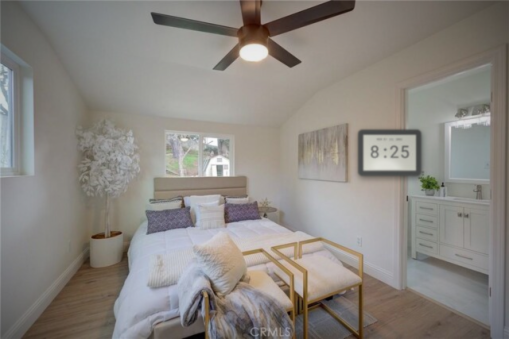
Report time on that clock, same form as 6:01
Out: 8:25
